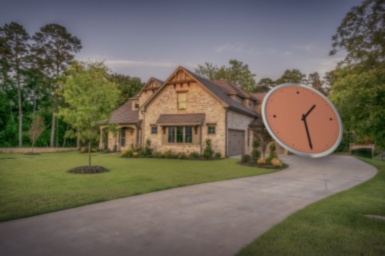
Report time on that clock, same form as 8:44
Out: 1:30
